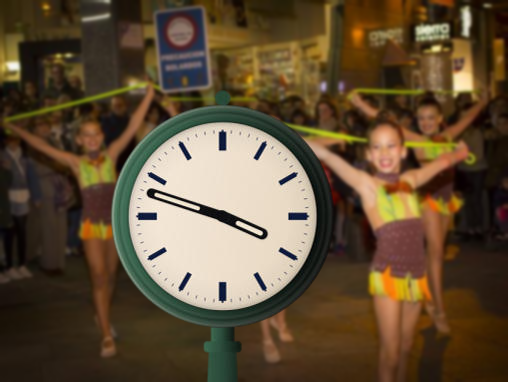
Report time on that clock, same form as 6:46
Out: 3:48
